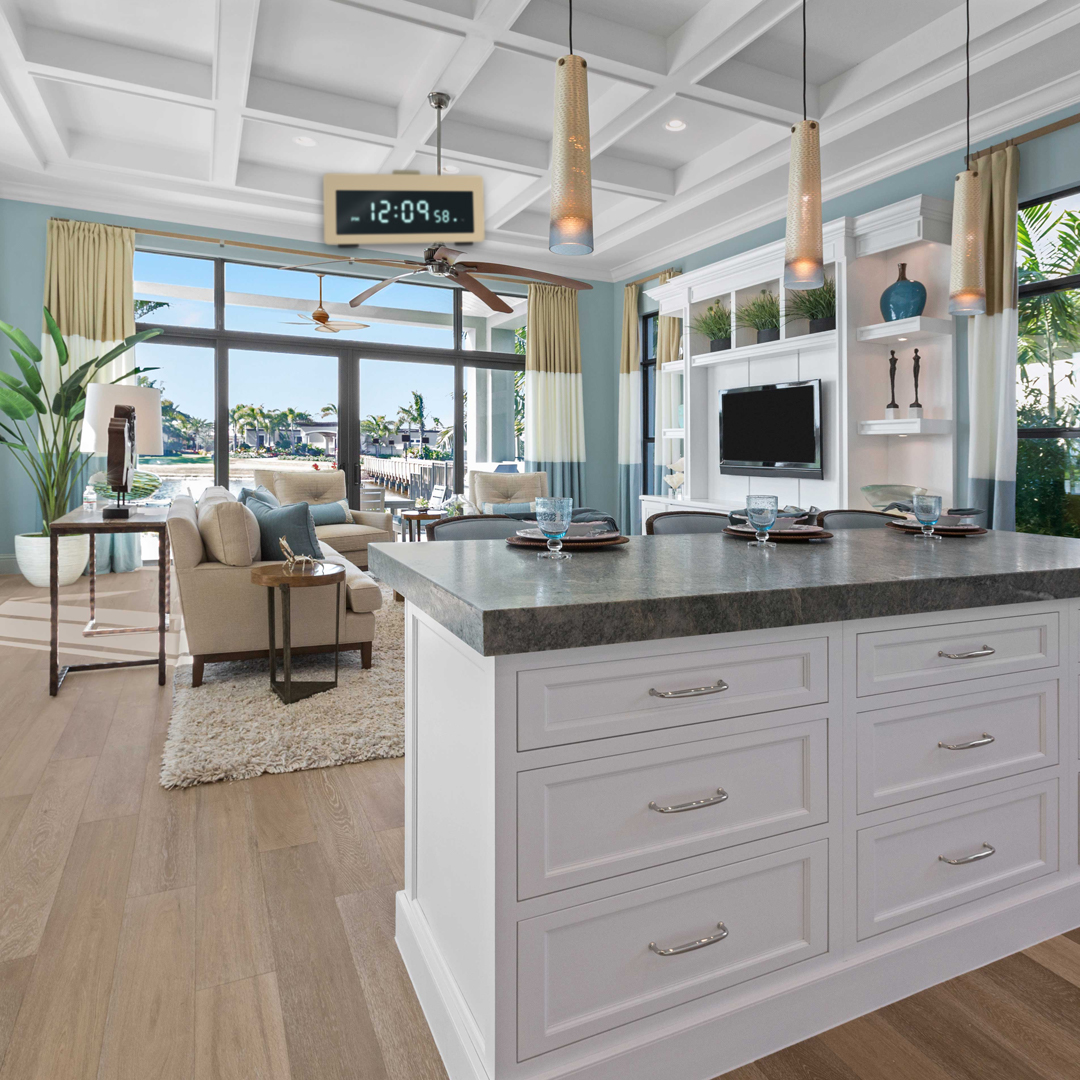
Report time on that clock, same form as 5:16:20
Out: 12:09:58
